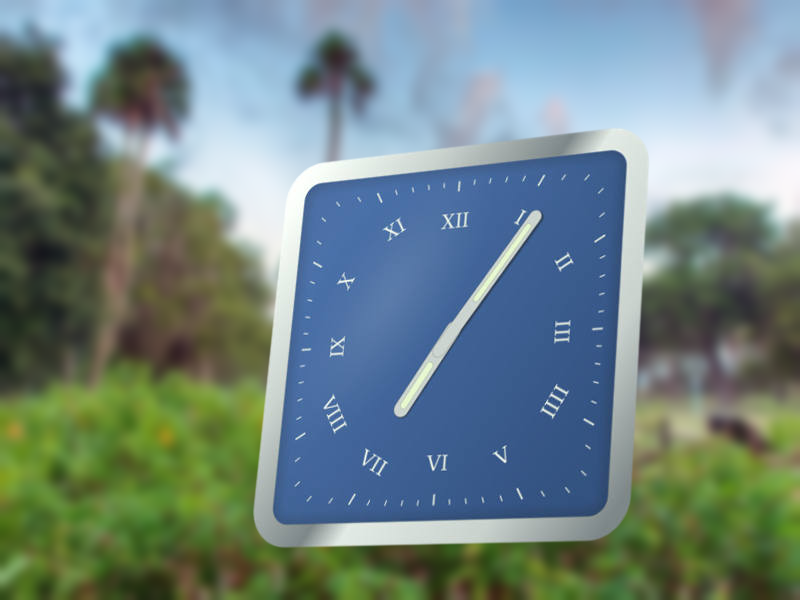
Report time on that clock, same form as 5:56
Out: 7:06
